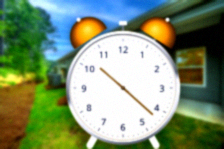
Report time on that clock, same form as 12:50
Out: 10:22
